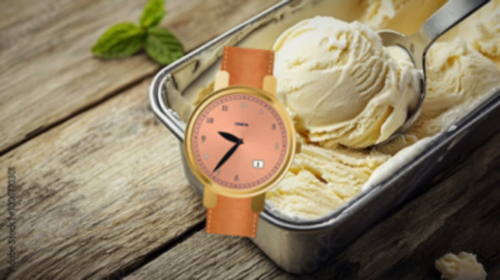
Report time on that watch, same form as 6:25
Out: 9:36
